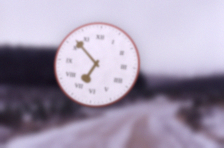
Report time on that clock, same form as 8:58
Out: 6:52
